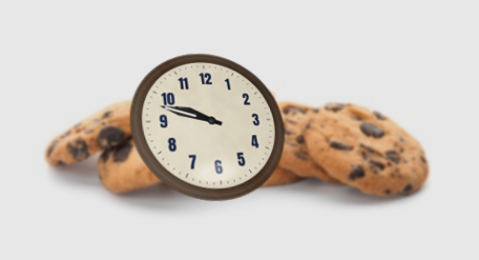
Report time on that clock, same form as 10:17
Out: 9:48
